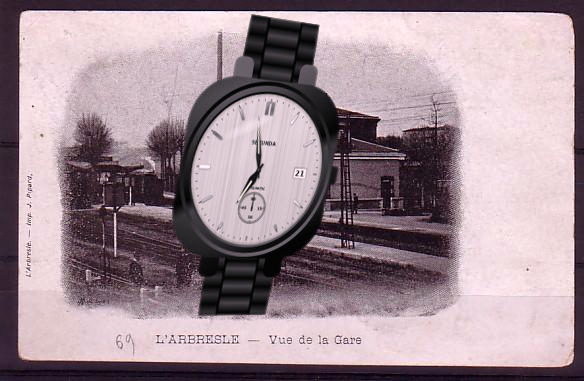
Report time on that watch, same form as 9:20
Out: 6:58
